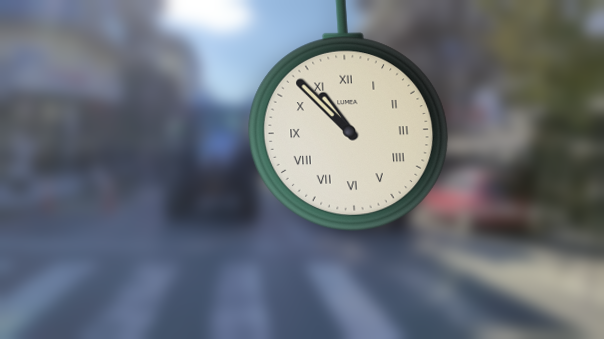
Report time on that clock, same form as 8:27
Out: 10:53
